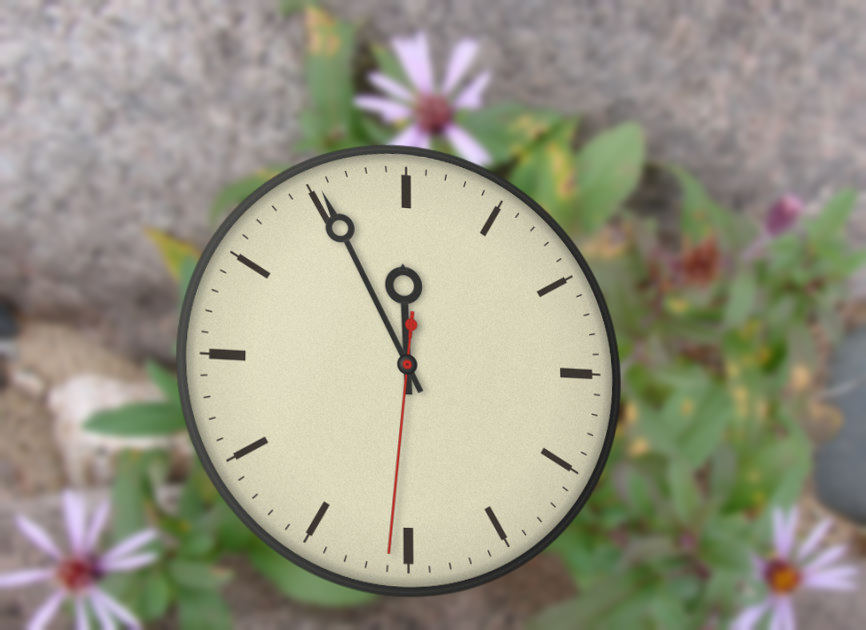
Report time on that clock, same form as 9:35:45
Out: 11:55:31
